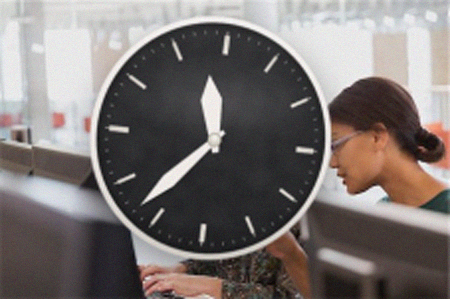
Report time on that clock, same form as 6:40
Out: 11:37
